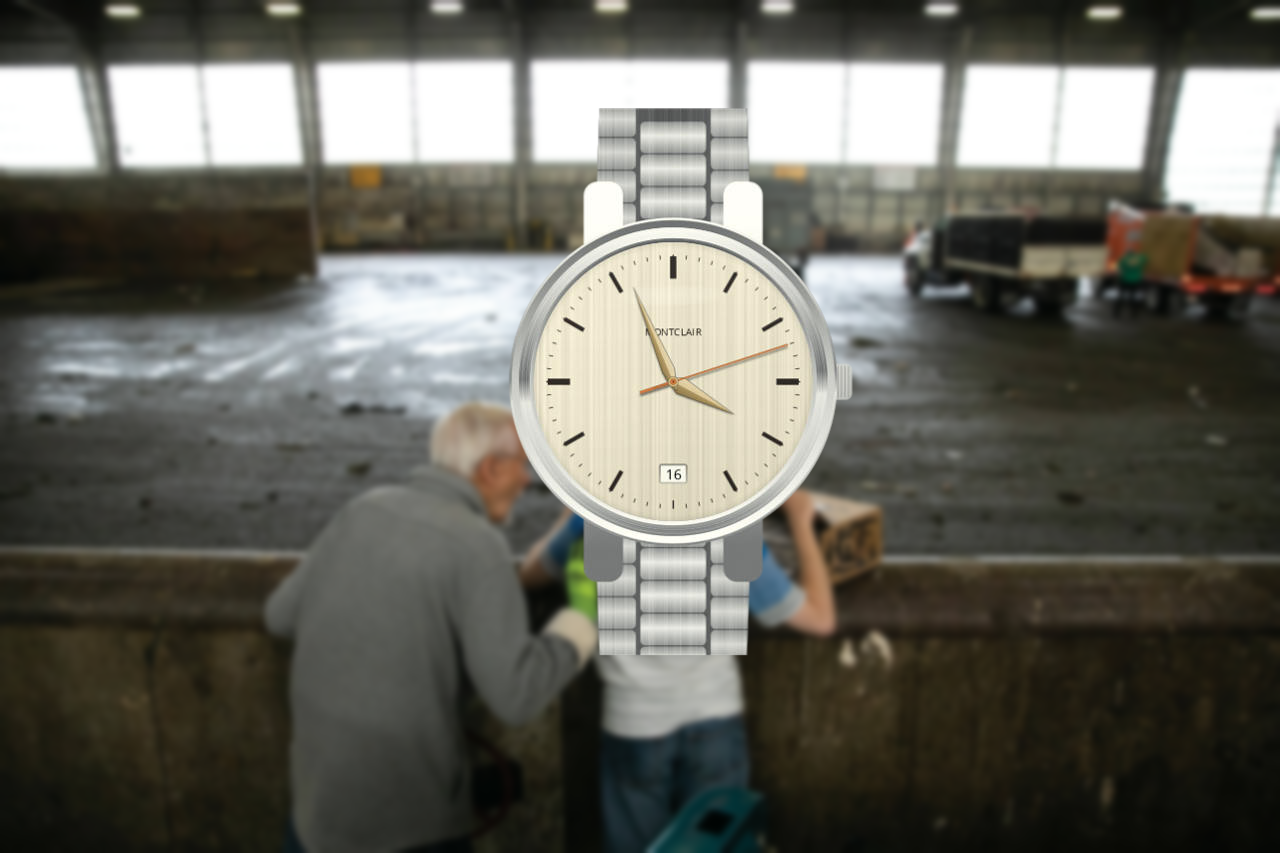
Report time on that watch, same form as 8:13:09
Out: 3:56:12
